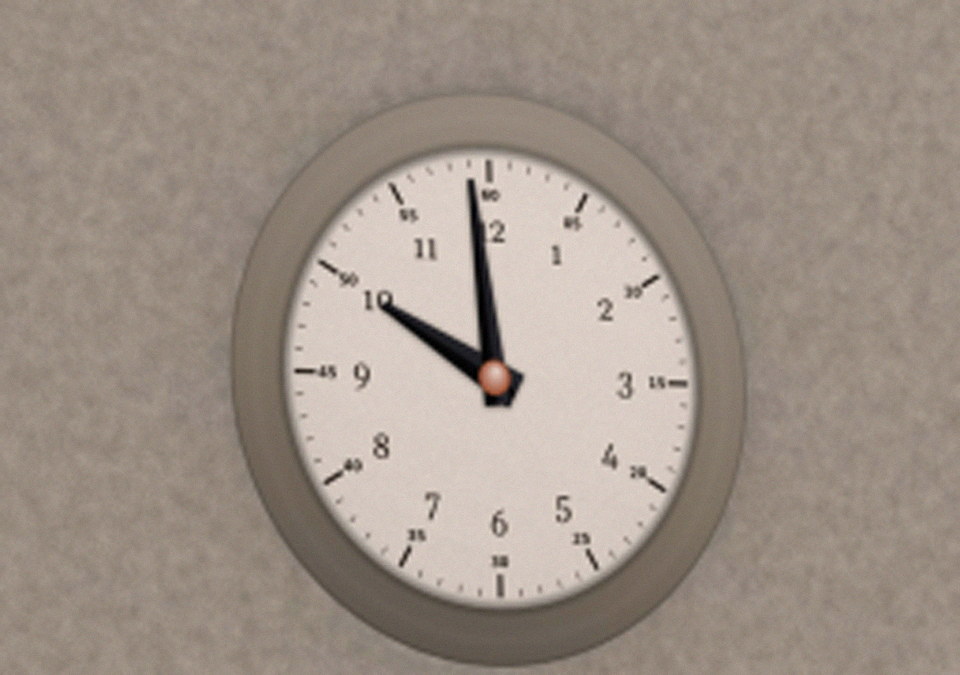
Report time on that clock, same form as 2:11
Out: 9:59
